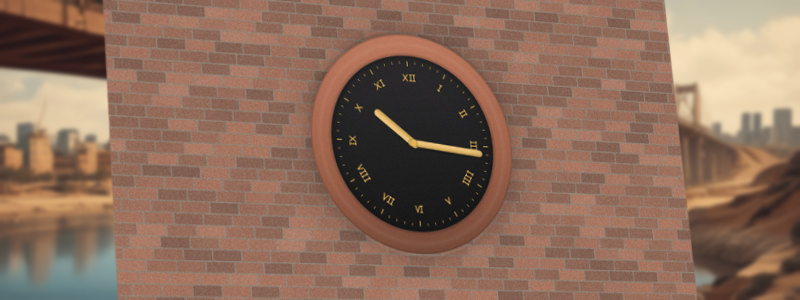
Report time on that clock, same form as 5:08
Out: 10:16
